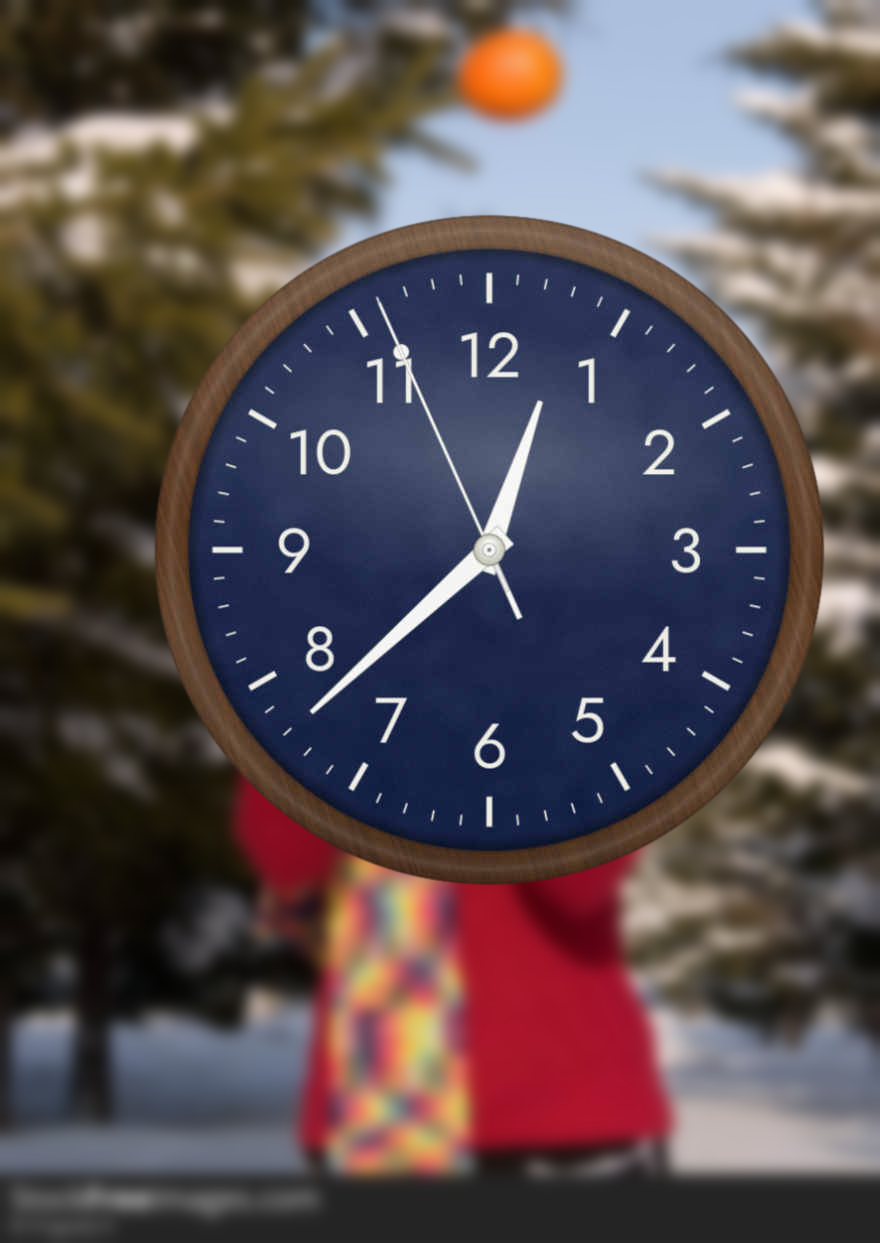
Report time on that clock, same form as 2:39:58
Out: 12:37:56
